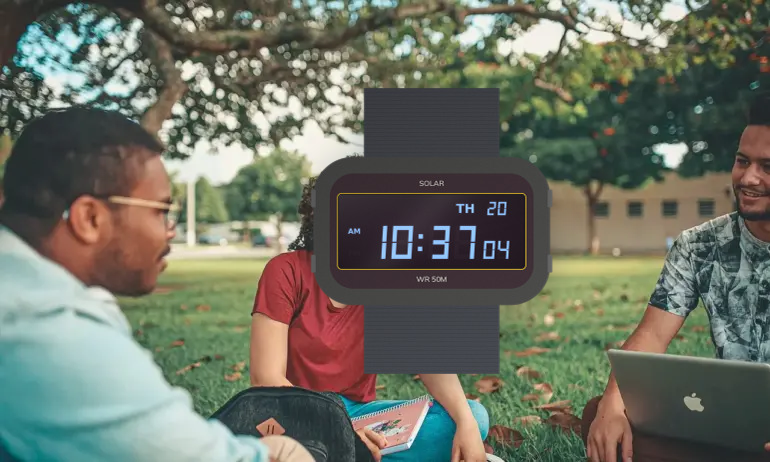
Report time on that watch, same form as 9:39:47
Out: 10:37:04
